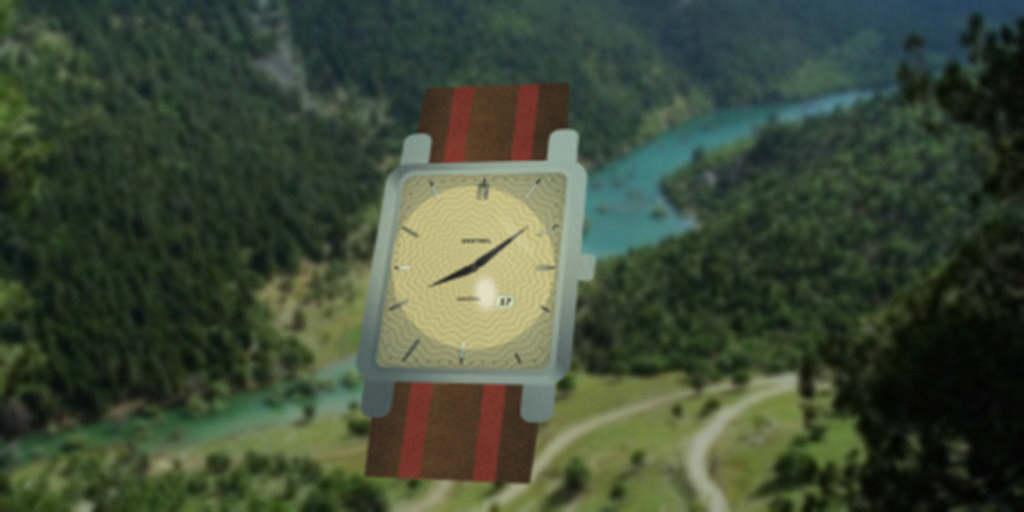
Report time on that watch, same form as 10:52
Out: 8:08
